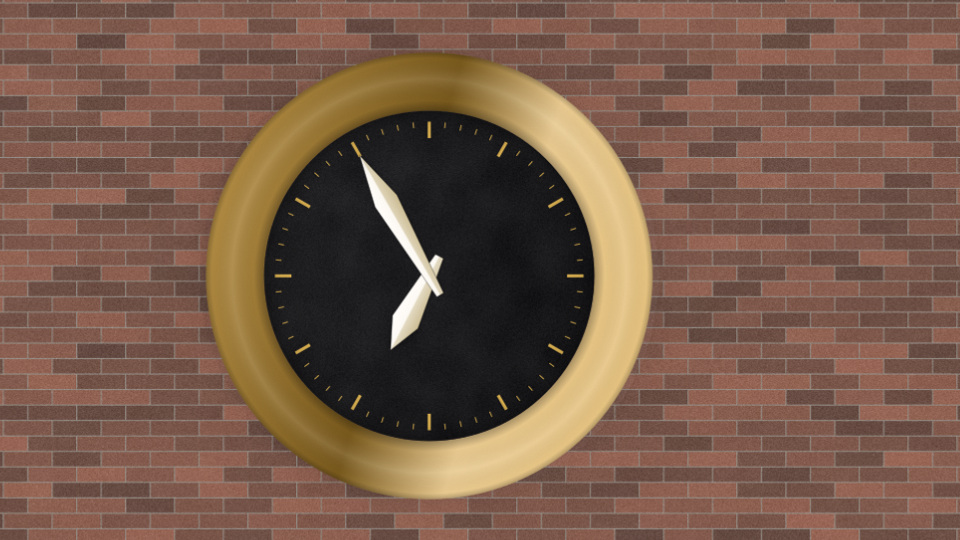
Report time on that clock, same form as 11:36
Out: 6:55
